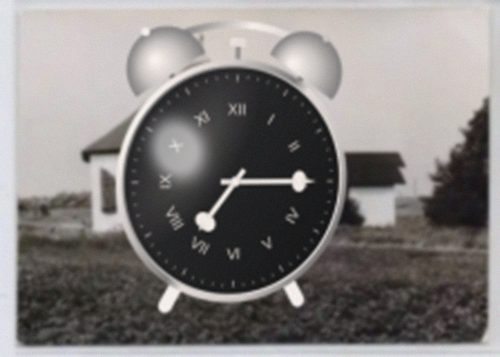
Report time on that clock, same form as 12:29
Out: 7:15
